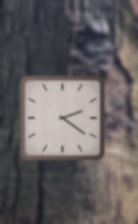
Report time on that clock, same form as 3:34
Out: 2:21
